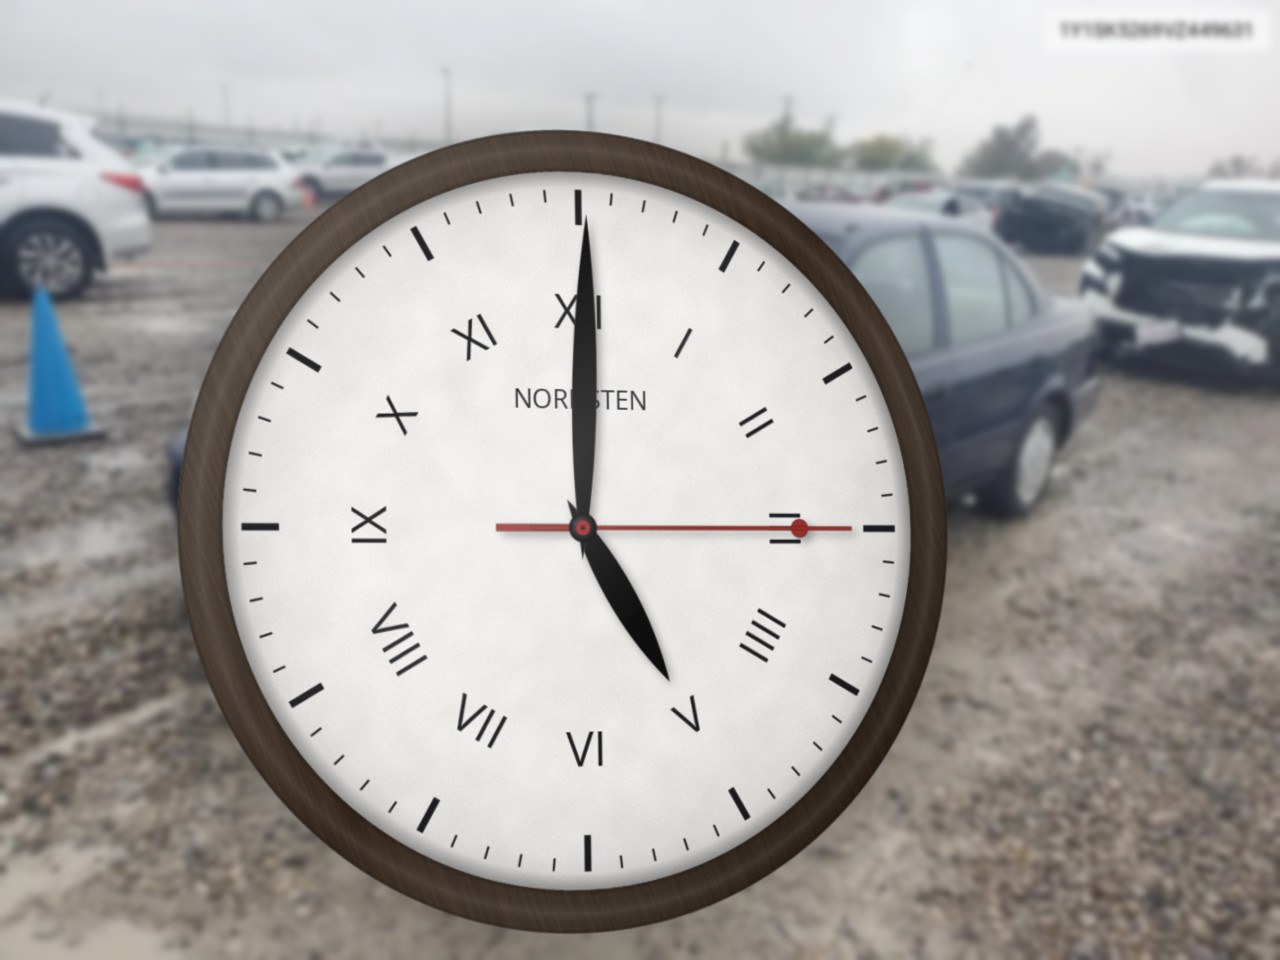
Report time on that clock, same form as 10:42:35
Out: 5:00:15
